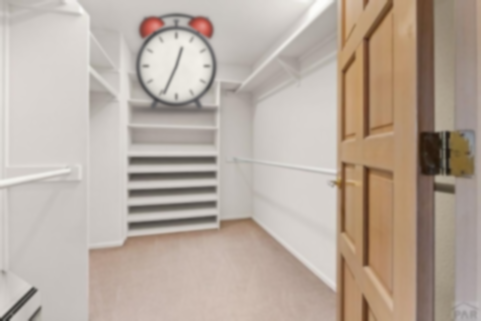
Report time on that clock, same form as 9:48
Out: 12:34
